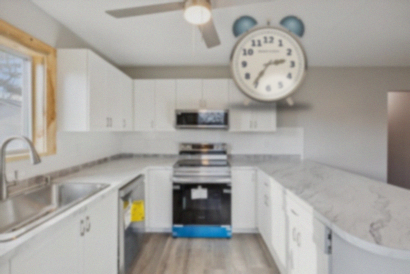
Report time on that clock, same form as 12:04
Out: 2:36
